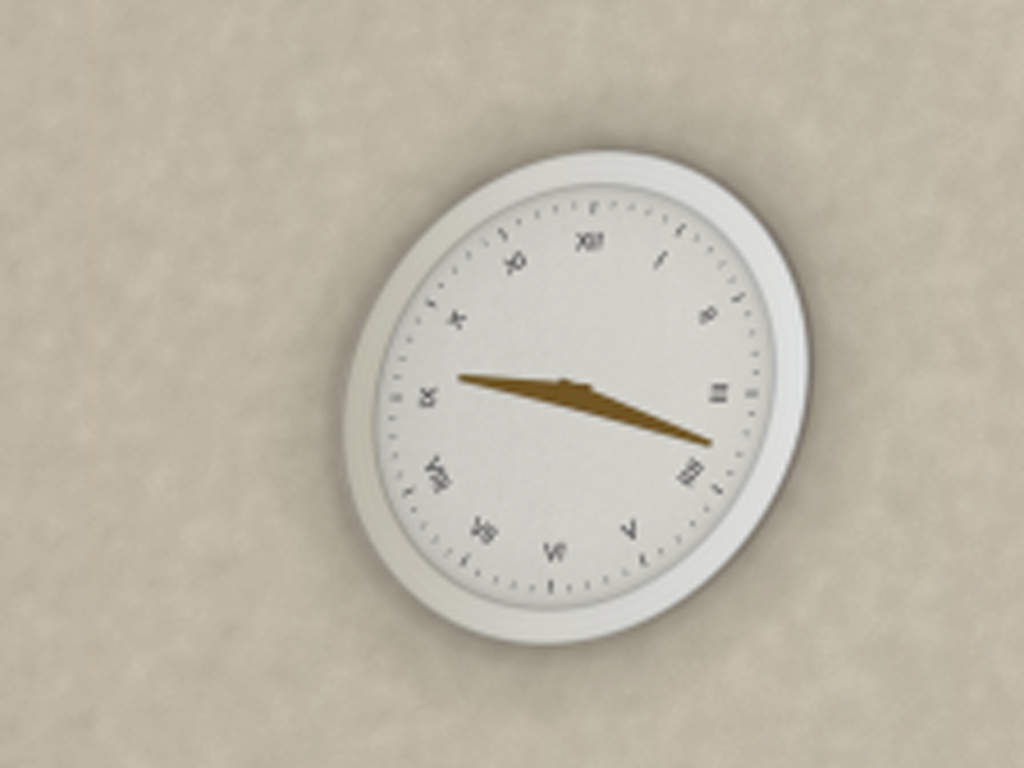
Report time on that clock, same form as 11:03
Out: 9:18
